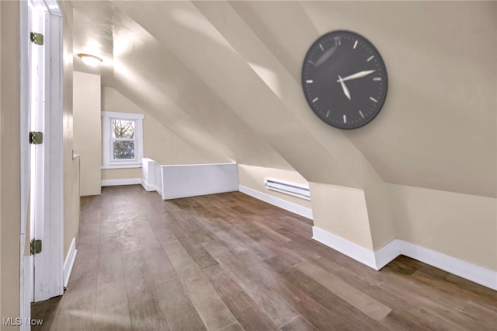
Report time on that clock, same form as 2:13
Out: 5:13
